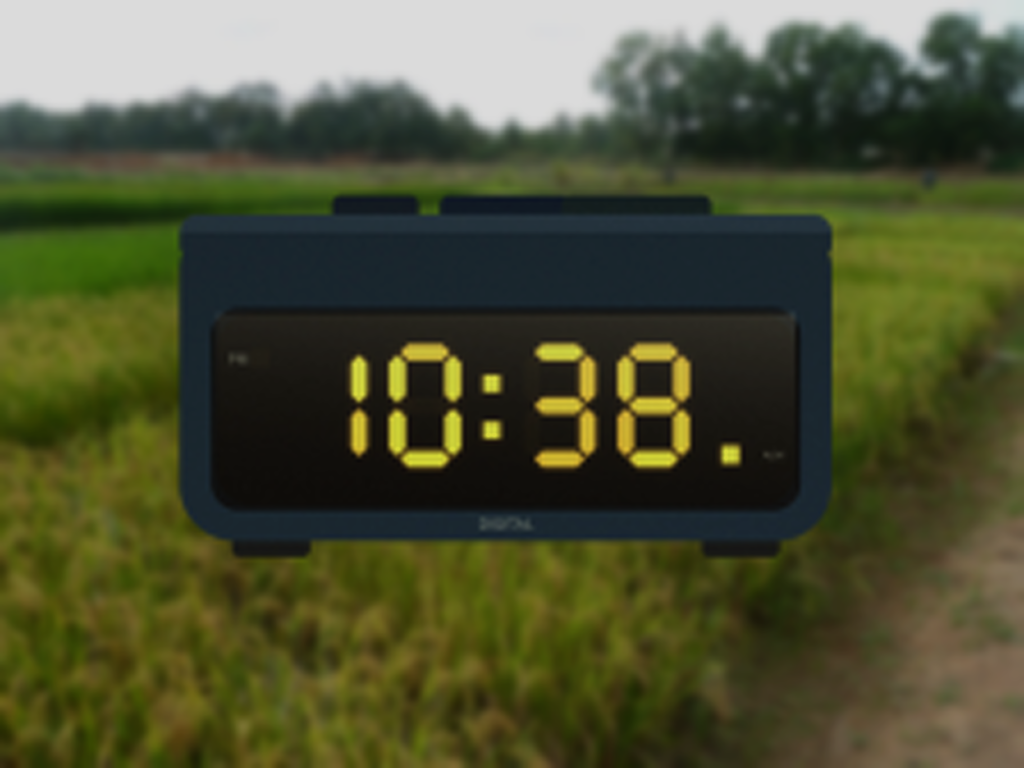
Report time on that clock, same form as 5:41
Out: 10:38
